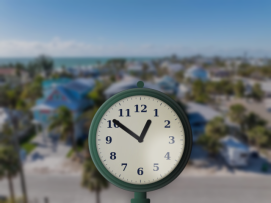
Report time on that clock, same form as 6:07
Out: 12:51
